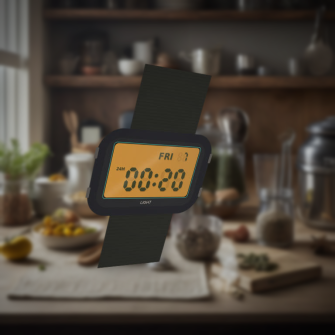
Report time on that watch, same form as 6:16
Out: 0:20
